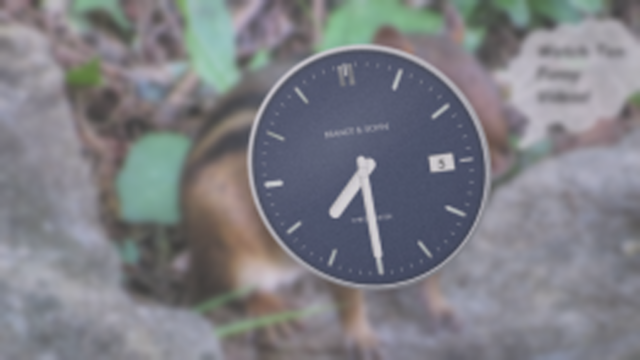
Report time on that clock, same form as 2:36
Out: 7:30
